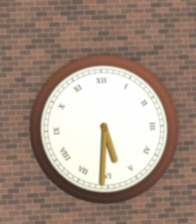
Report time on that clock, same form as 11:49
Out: 5:31
